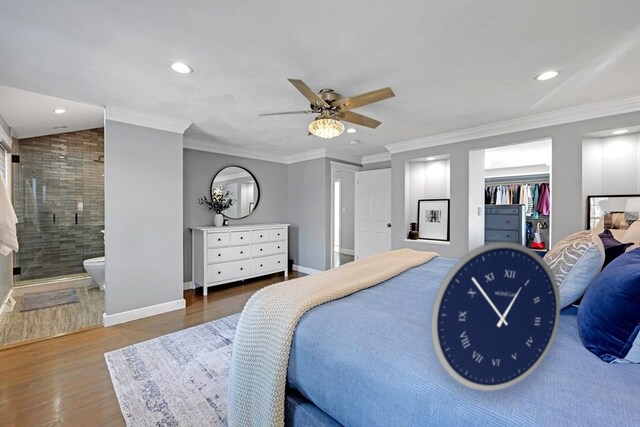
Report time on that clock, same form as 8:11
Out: 12:52
